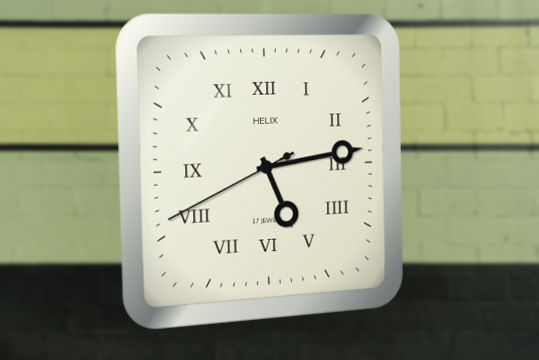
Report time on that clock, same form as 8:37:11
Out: 5:13:41
